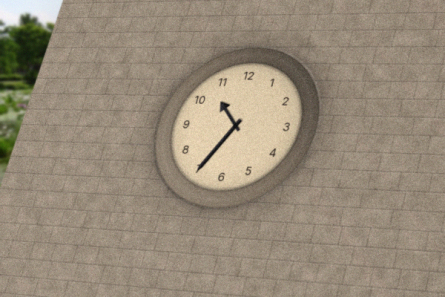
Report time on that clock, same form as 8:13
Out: 10:35
